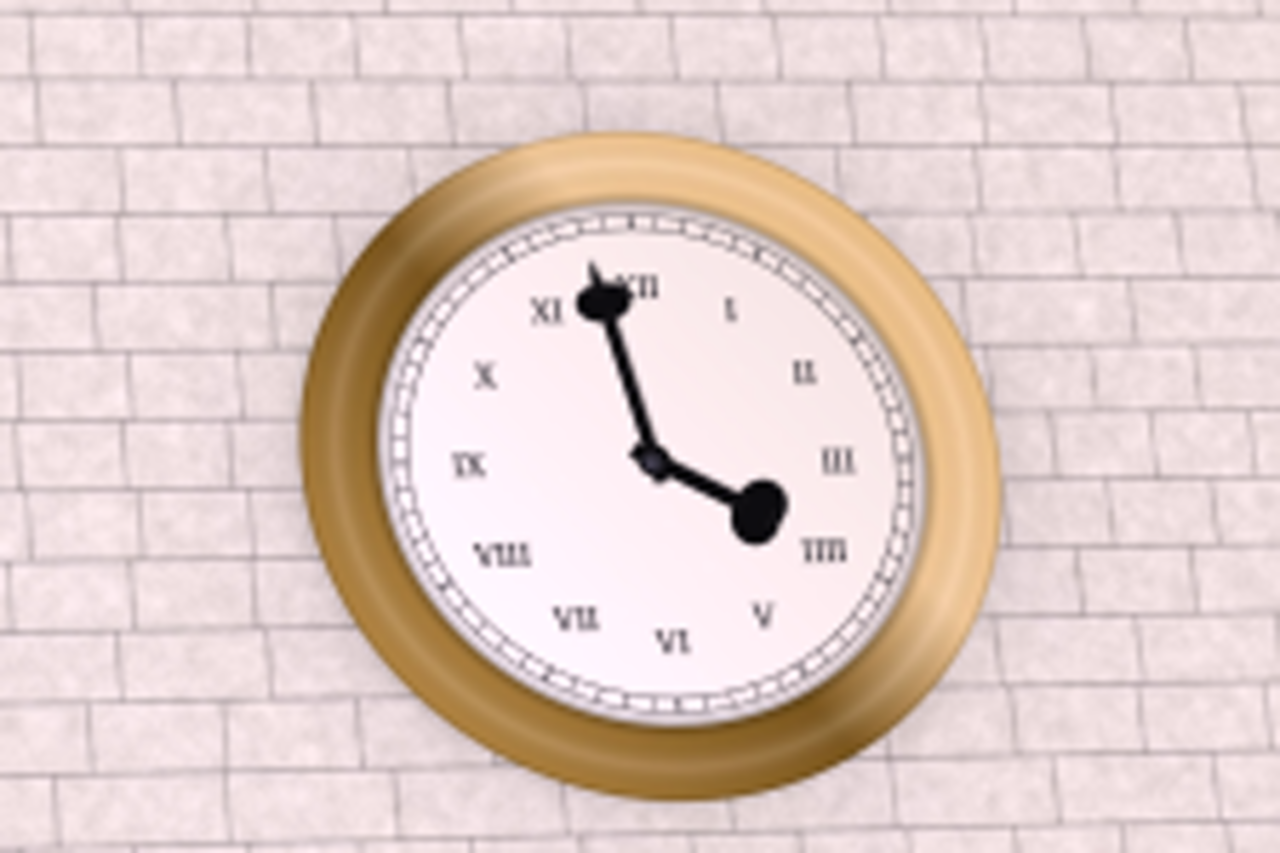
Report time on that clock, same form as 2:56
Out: 3:58
